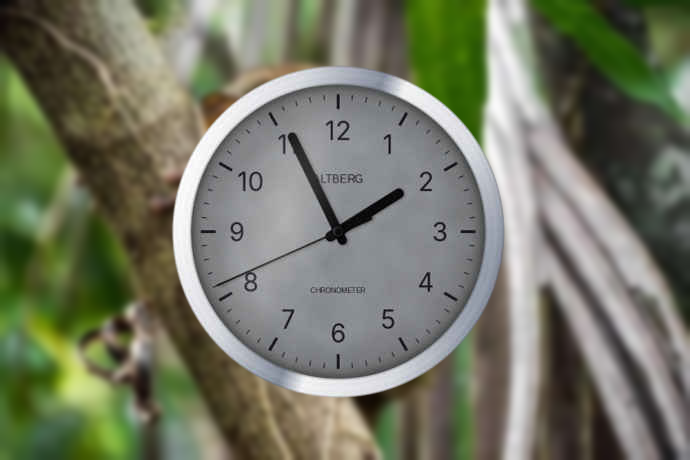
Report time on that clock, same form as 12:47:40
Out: 1:55:41
